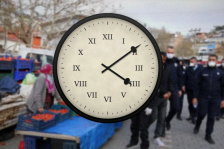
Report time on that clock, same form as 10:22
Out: 4:09
